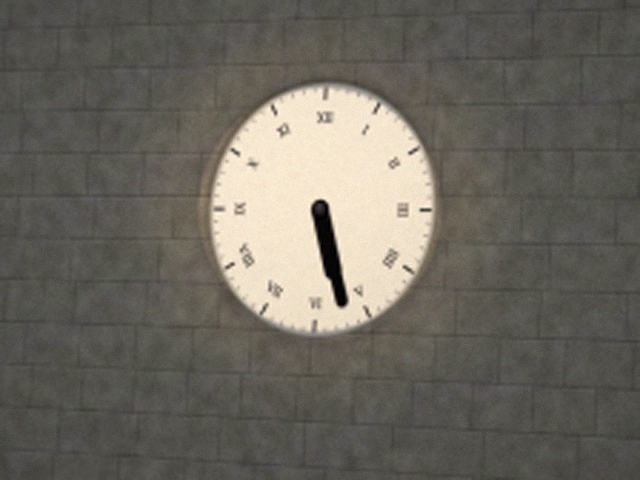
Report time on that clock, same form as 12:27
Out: 5:27
